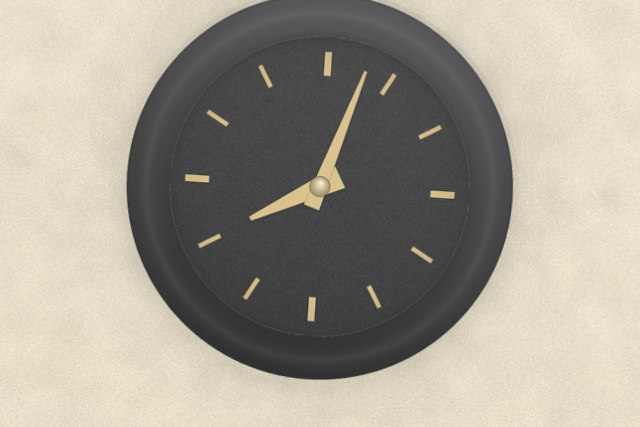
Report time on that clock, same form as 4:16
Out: 8:03
